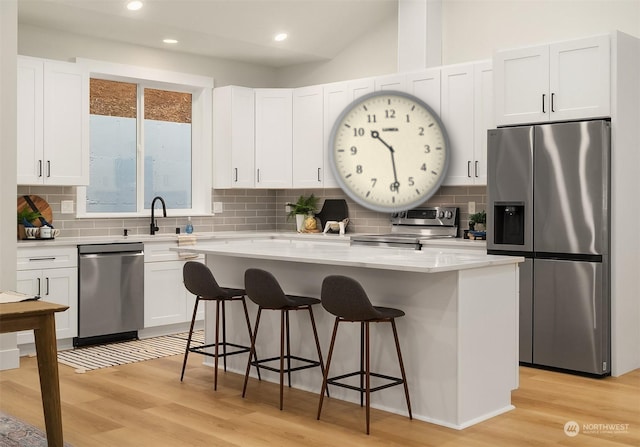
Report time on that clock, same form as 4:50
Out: 10:29
